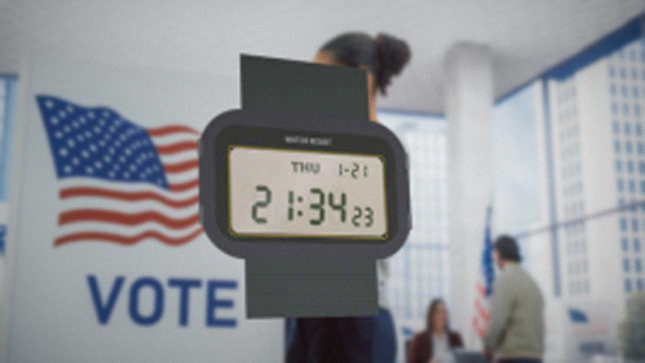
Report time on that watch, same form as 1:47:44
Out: 21:34:23
